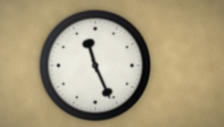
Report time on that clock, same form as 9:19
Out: 11:26
